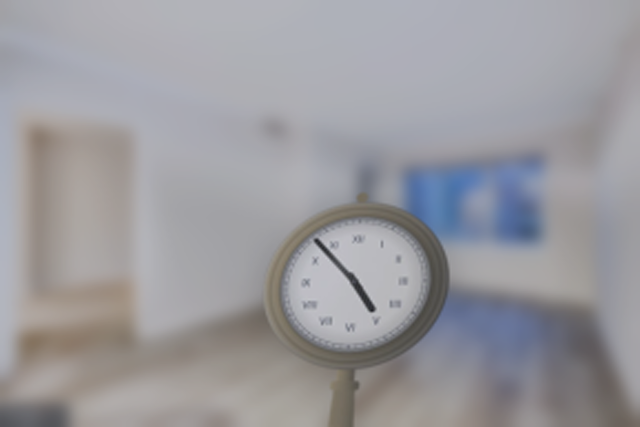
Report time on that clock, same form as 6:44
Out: 4:53
